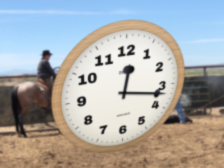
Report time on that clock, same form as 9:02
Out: 12:17
